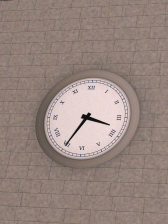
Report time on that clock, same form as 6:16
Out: 3:35
